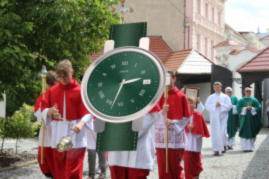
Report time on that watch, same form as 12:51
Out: 2:33
